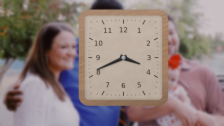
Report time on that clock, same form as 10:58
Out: 3:41
